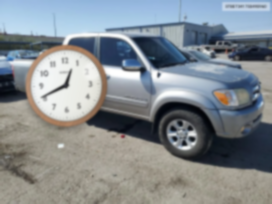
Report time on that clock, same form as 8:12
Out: 12:41
